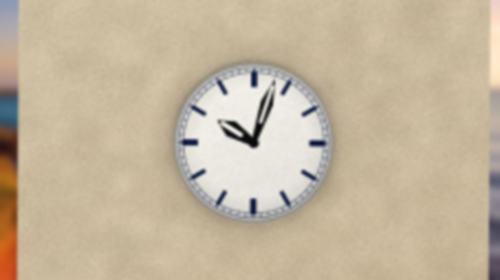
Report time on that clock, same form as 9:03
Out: 10:03
